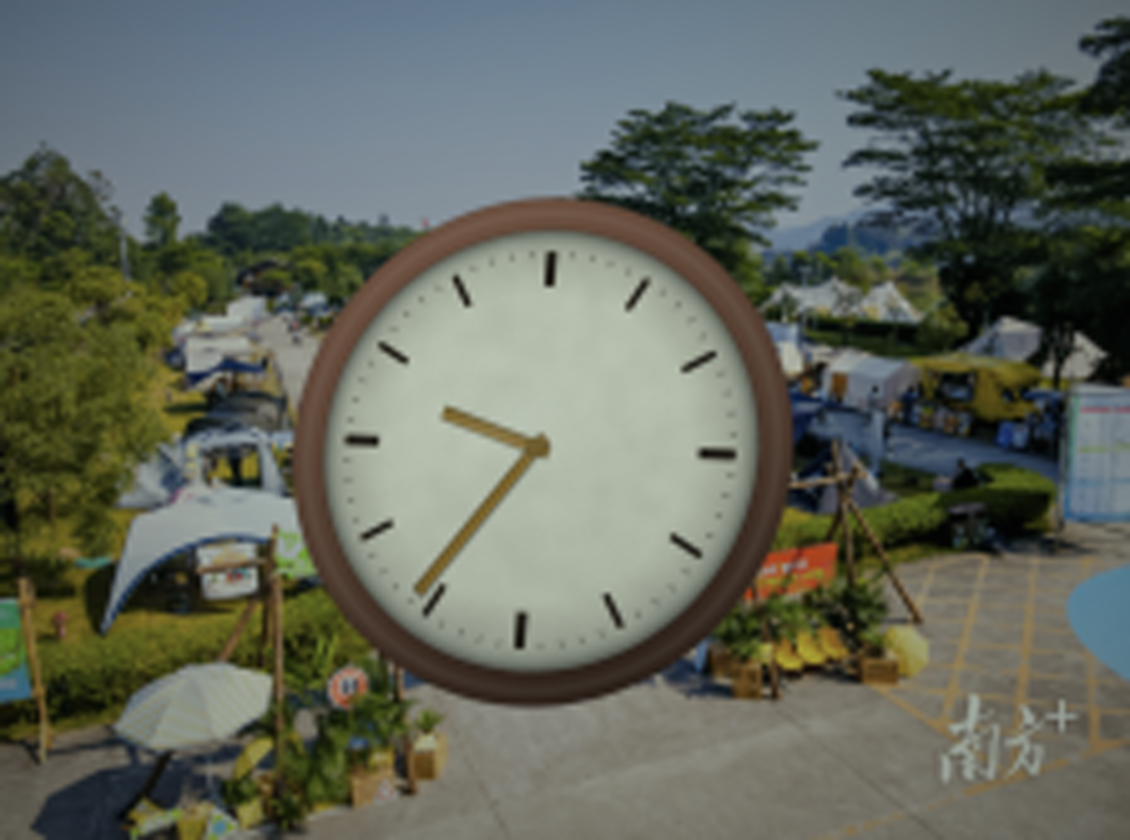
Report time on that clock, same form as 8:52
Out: 9:36
